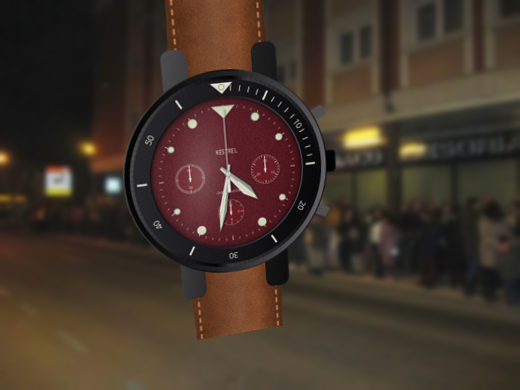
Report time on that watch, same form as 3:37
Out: 4:32
